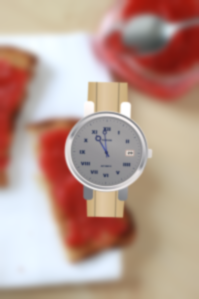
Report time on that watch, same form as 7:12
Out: 10:59
